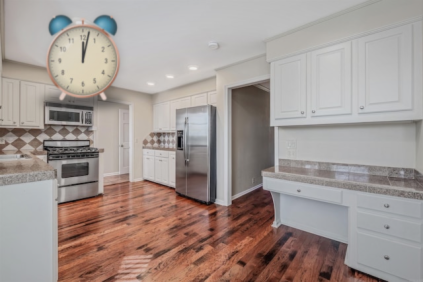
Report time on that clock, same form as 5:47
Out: 12:02
